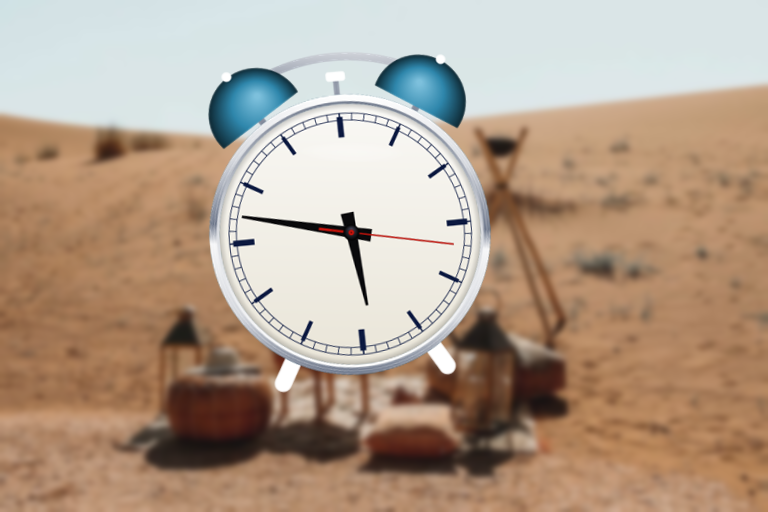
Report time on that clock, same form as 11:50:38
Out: 5:47:17
